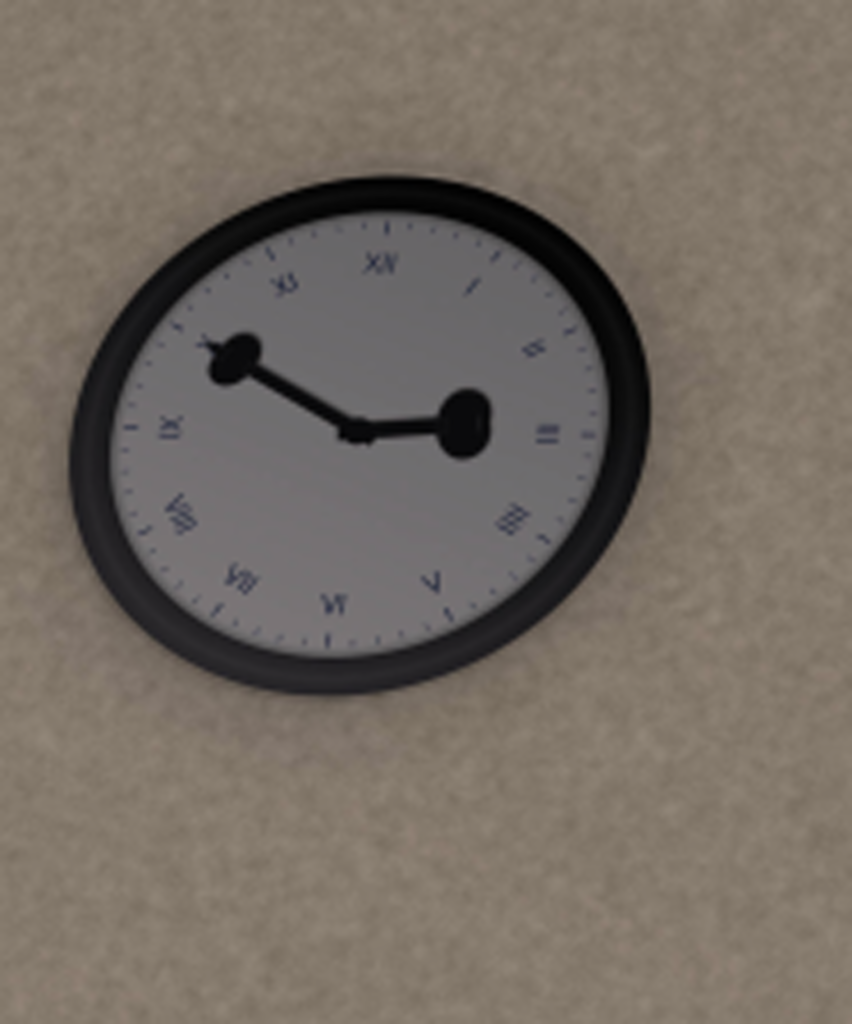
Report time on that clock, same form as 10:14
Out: 2:50
